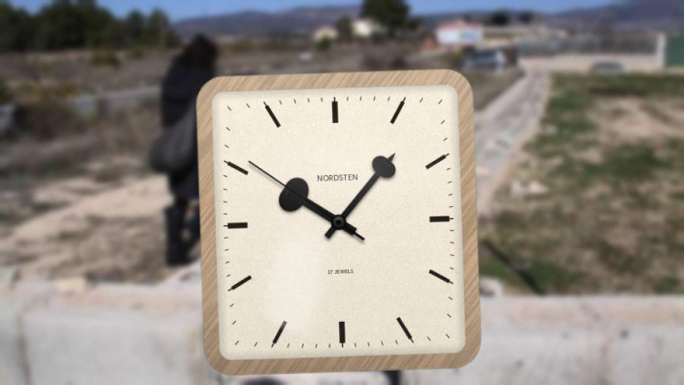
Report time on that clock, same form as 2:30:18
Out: 10:06:51
